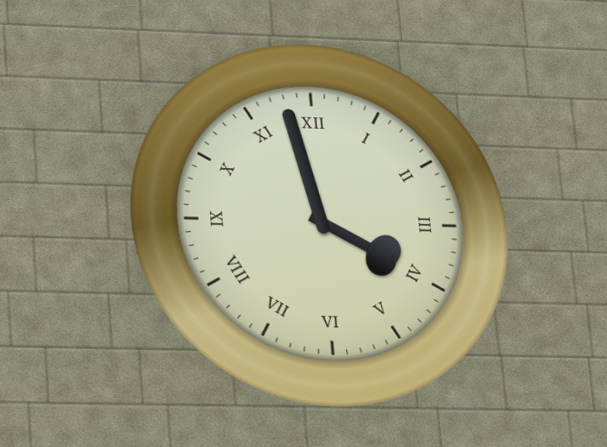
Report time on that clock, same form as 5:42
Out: 3:58
